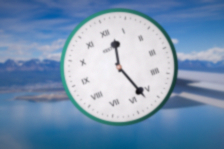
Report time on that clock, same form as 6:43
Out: 12:27
